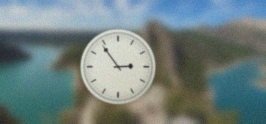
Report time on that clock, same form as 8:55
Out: 2:54
